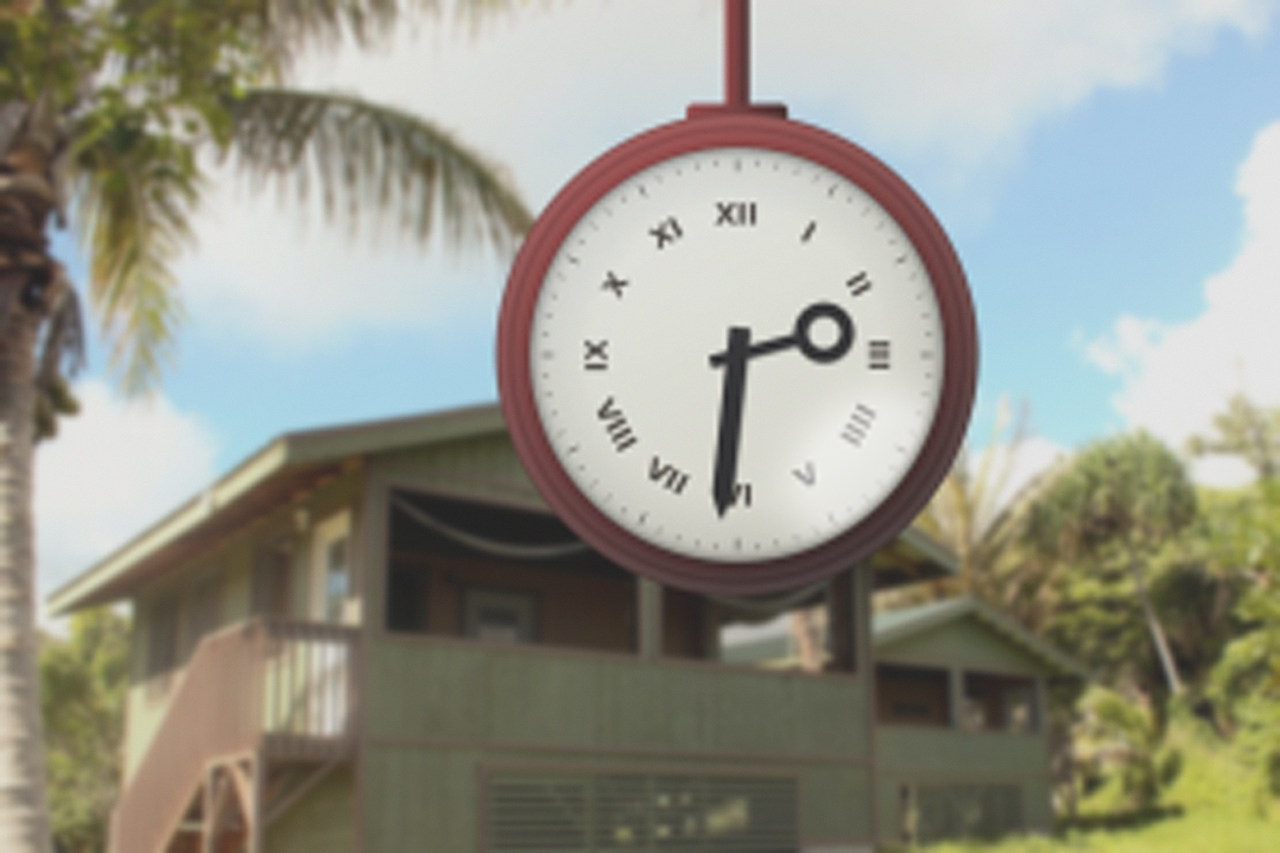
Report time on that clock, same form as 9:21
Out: 2:31
